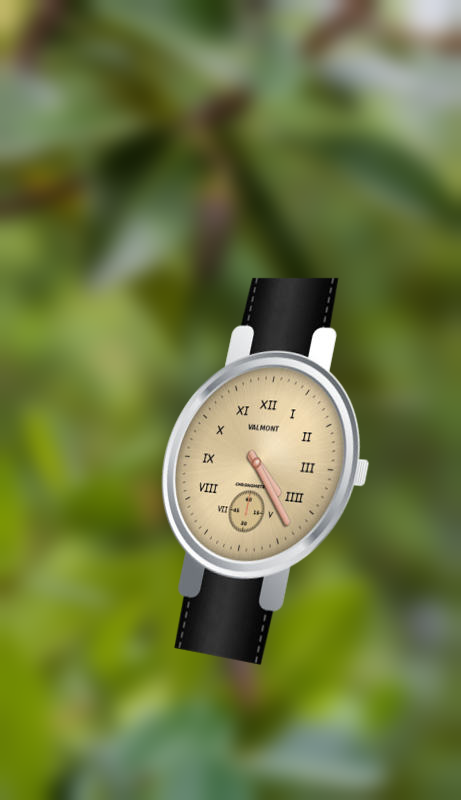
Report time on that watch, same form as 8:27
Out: 4:23
